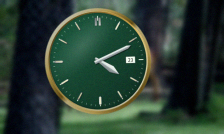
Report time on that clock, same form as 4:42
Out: 4:11
